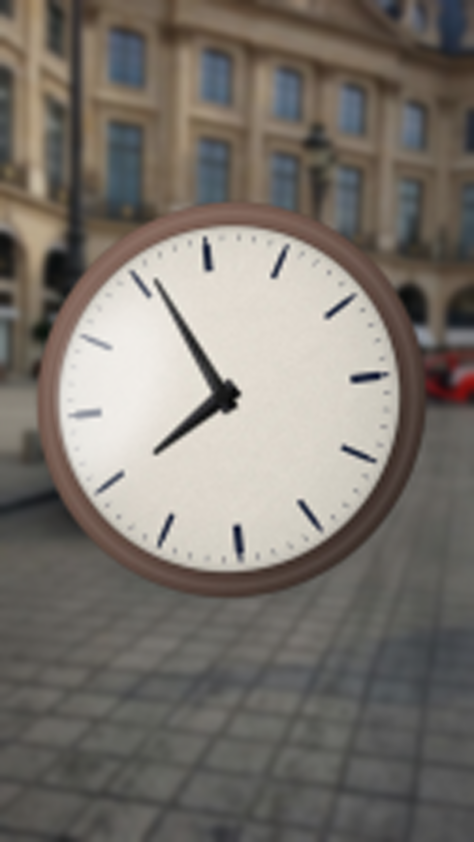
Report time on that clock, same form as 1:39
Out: 7:56
